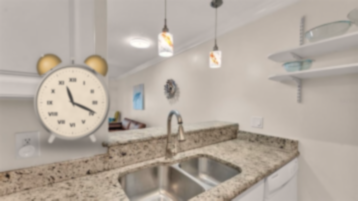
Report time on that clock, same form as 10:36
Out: 11:19
